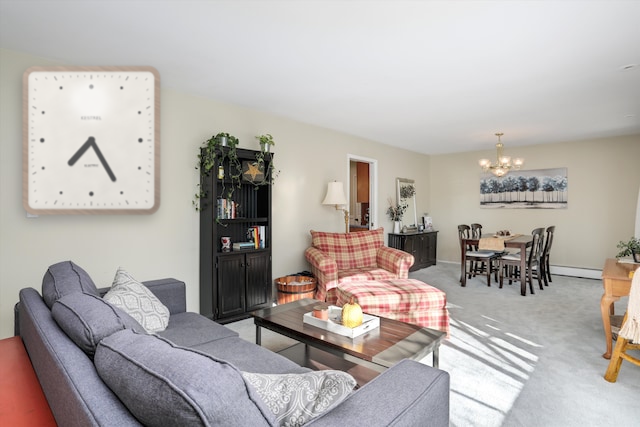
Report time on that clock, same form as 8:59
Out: 7:25
